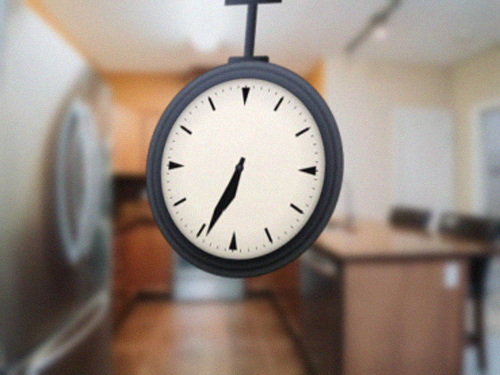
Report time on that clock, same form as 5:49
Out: 6:34
